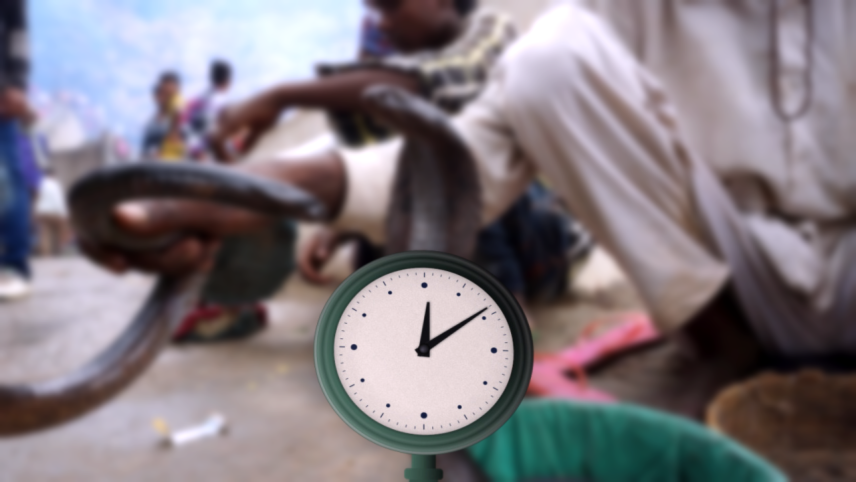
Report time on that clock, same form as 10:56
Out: 12:09
